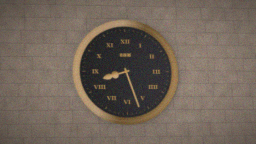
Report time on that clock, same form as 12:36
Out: 8:27
